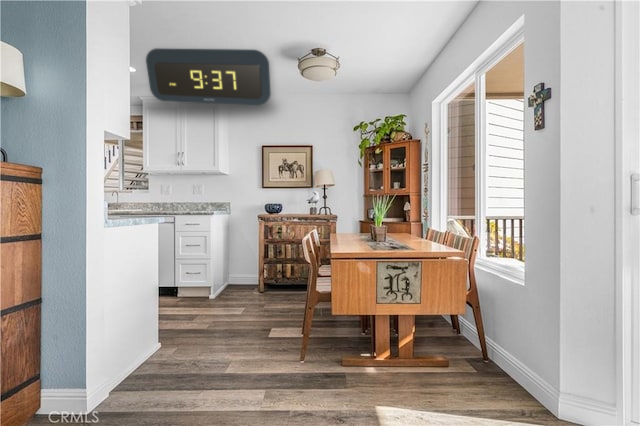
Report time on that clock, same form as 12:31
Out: 9:37
